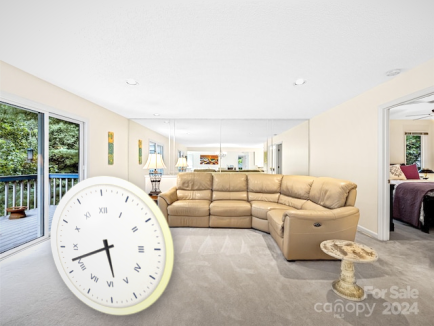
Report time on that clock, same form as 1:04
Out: 5:42
